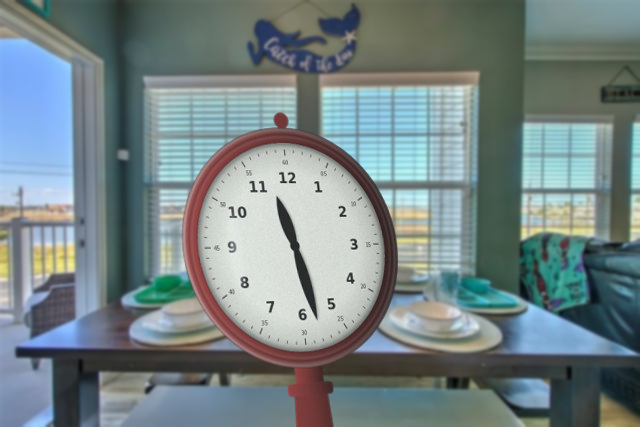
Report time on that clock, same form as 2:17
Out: 11:28
